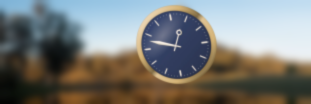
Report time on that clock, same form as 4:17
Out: 12:48
